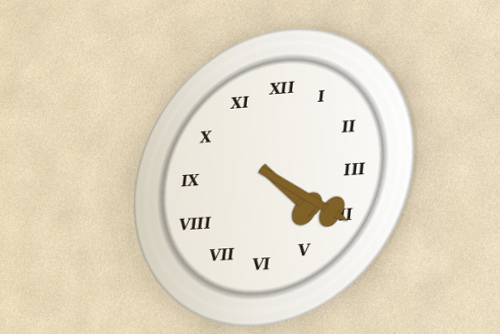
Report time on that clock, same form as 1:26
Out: 4:20
